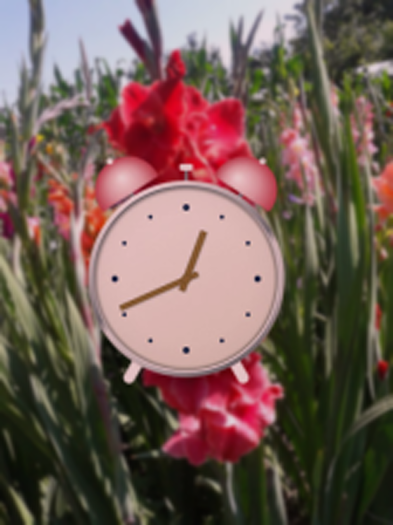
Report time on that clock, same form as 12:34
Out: 12:41
